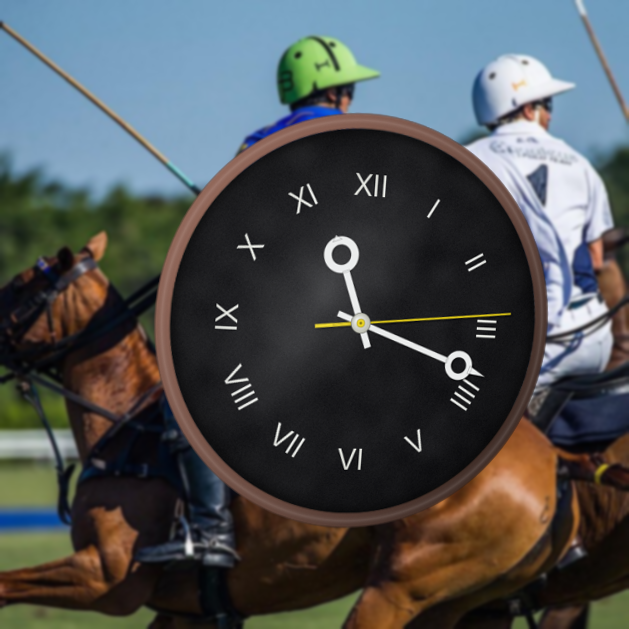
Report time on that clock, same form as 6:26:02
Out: 11:18:14
